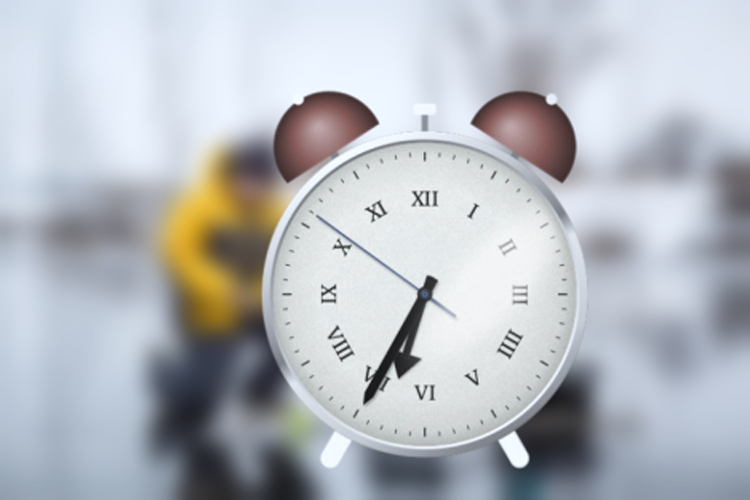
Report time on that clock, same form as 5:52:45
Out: 6:34:51
